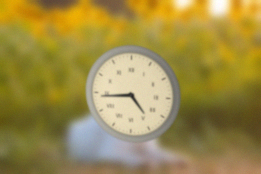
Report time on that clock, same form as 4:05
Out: 4:44
